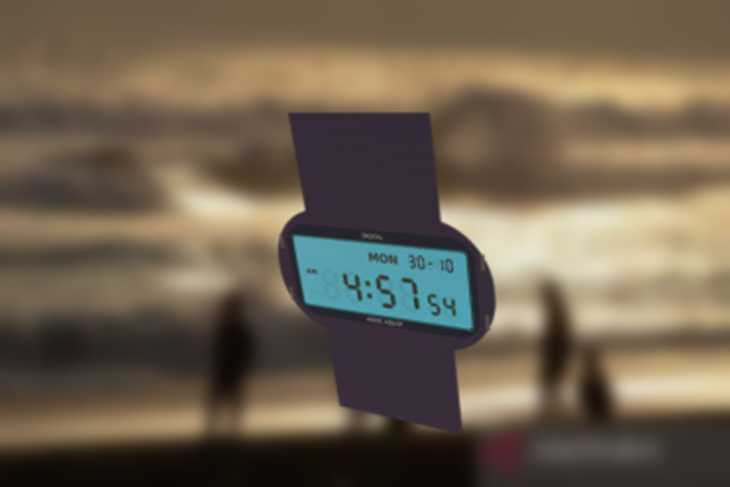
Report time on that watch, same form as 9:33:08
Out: 4:57:54
